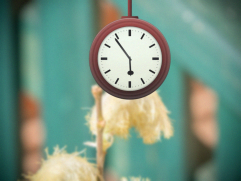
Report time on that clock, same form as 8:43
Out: 5:54
